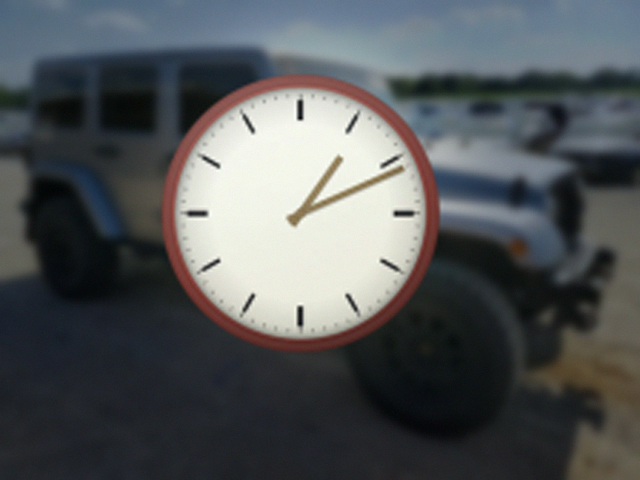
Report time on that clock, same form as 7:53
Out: 1:11
